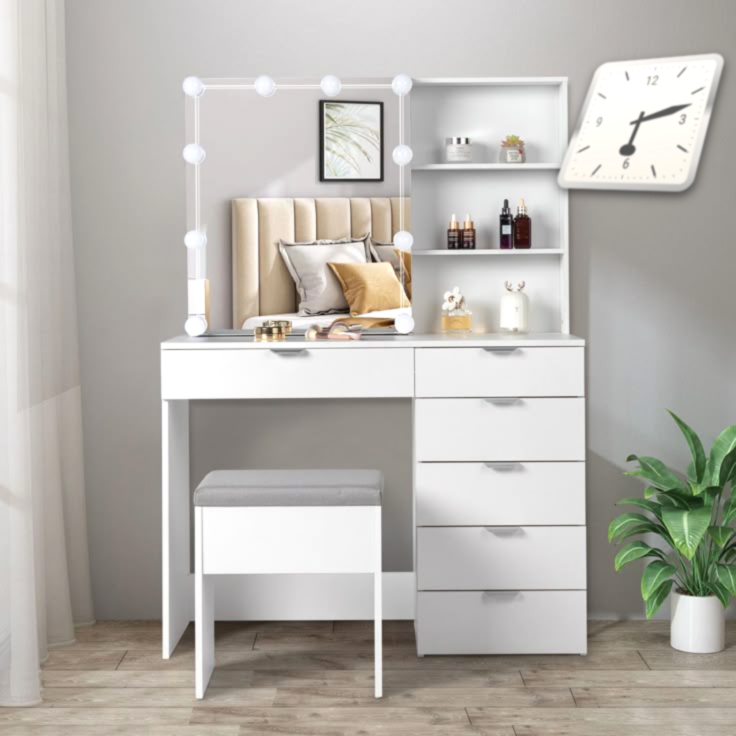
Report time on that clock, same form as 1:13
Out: 6:12
